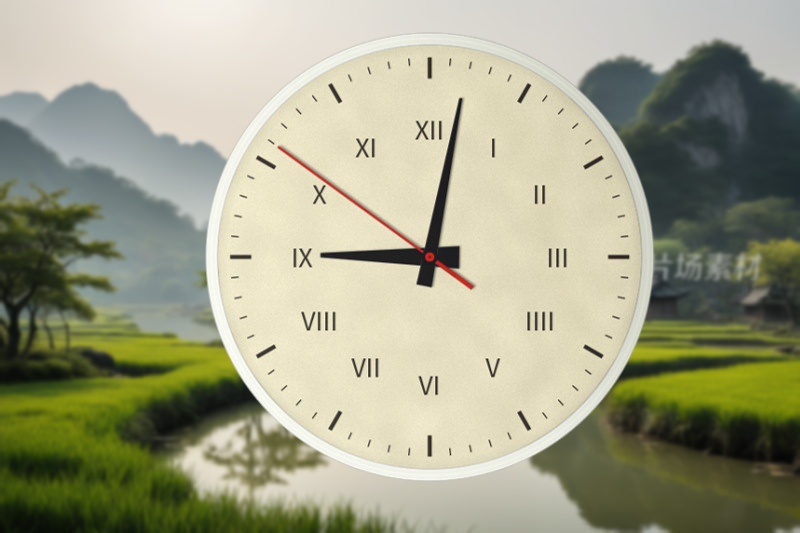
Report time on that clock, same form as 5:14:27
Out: 9:01:51
